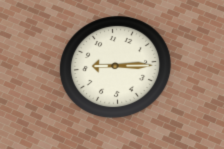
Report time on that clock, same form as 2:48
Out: 8:11
